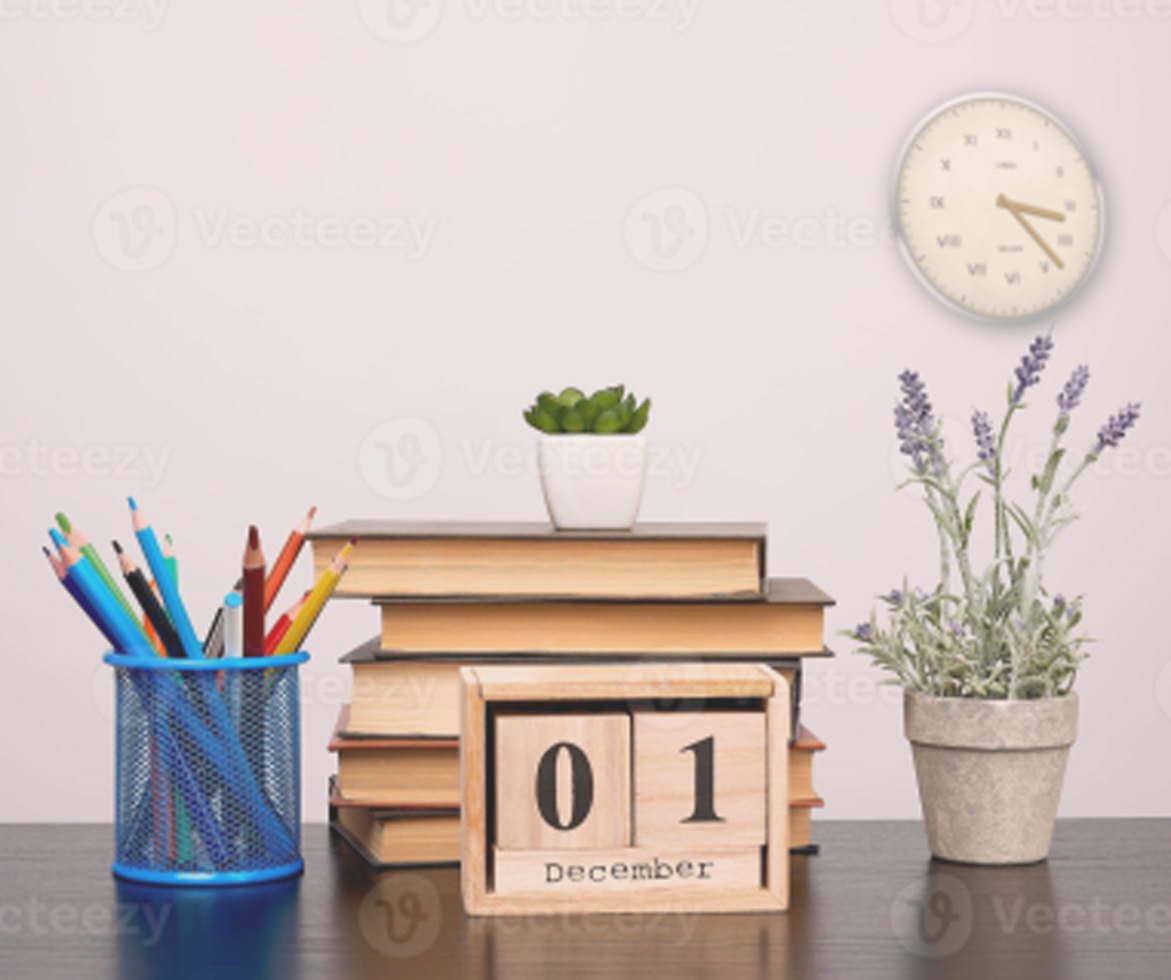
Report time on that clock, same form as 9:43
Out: 3:23
